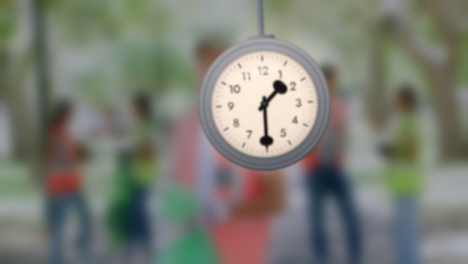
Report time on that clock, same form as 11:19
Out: 1:30
